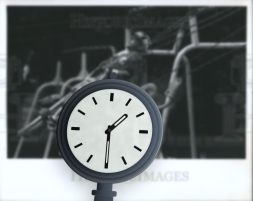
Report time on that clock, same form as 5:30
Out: 1:30
